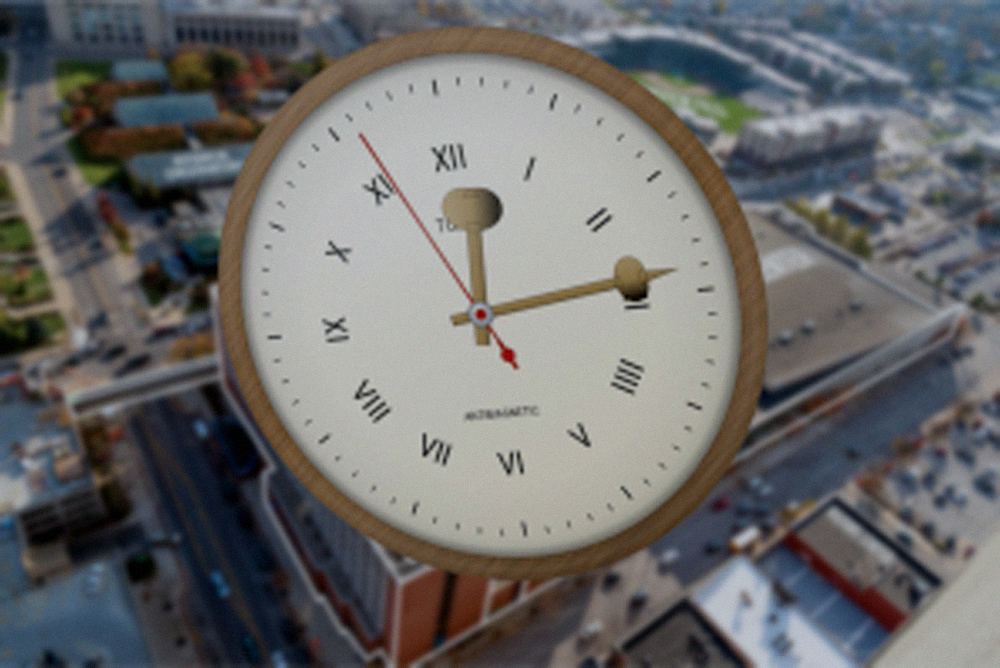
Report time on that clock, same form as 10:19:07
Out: 12:13:56
